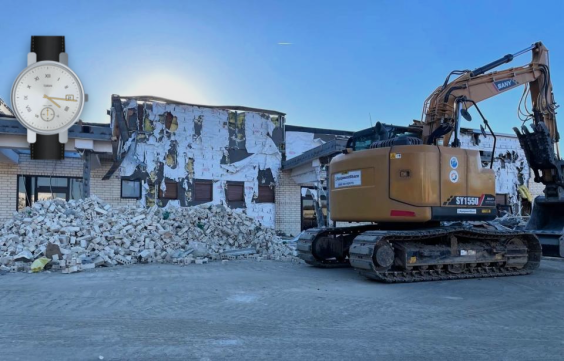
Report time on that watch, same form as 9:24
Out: 4:16
